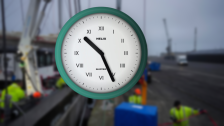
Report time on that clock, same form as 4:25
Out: 10:26
